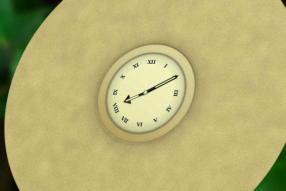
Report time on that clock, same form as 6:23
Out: 8:10
